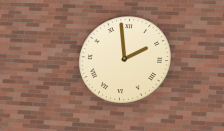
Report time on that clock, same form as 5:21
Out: 1:58
